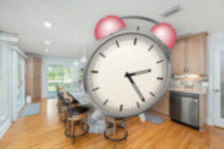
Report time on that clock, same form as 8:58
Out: 2:23
